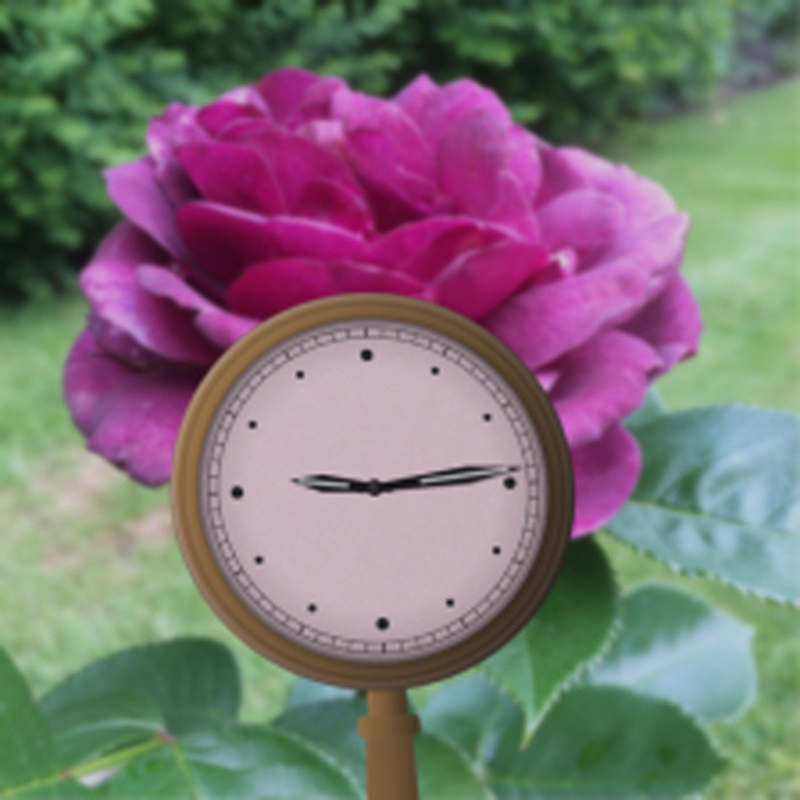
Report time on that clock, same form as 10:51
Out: 9:14
